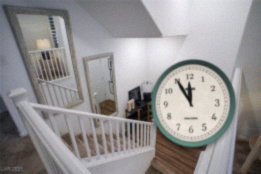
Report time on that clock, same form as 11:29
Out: 11:55
